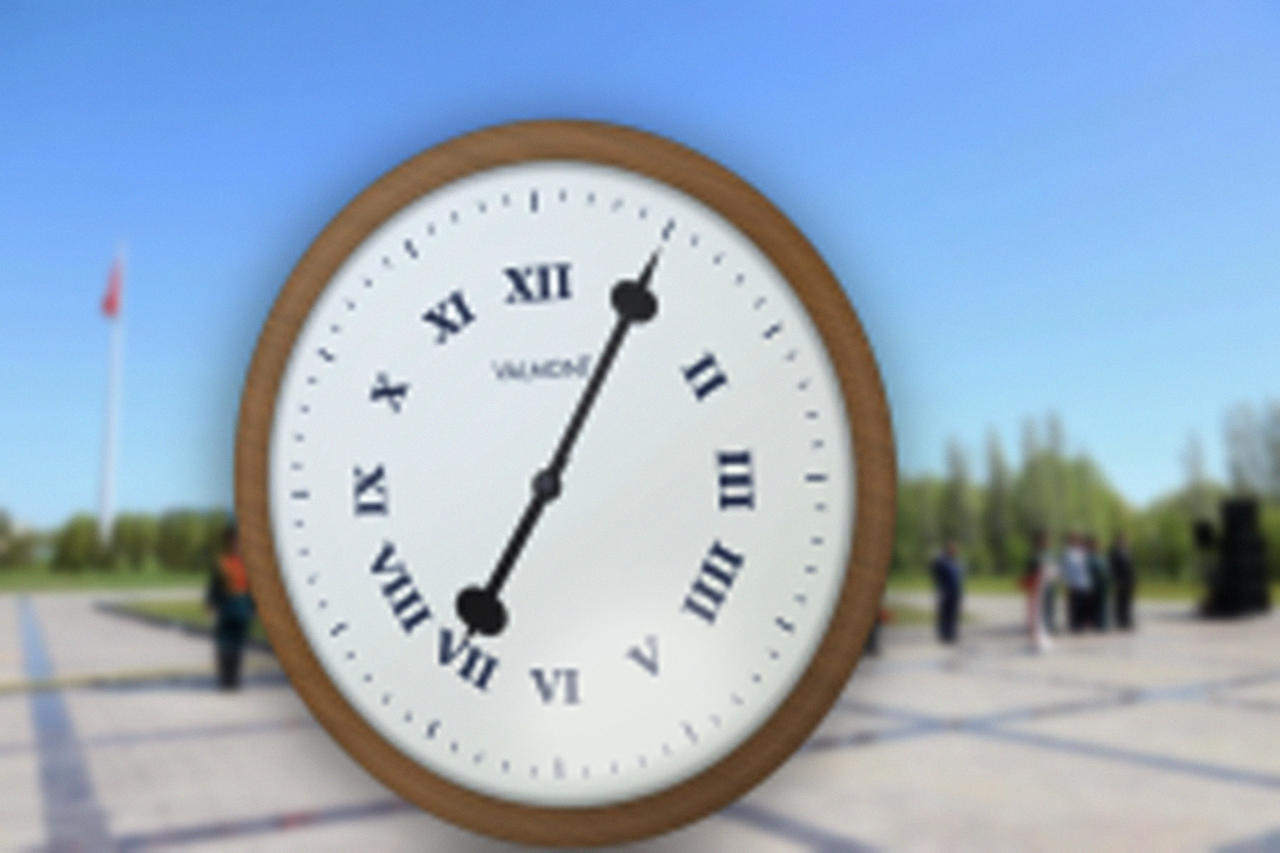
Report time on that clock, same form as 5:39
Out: 7:05
